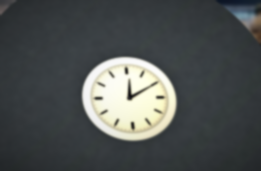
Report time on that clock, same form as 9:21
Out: 12:10
